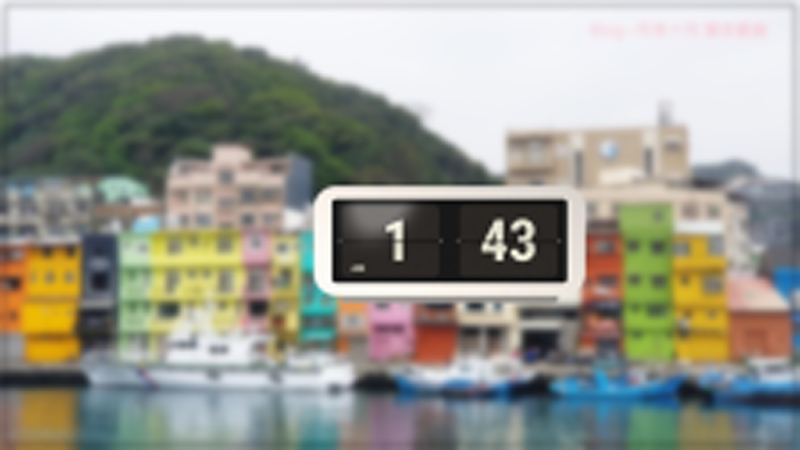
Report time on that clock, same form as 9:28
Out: 1:43
